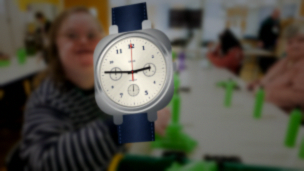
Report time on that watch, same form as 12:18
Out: 2:46
